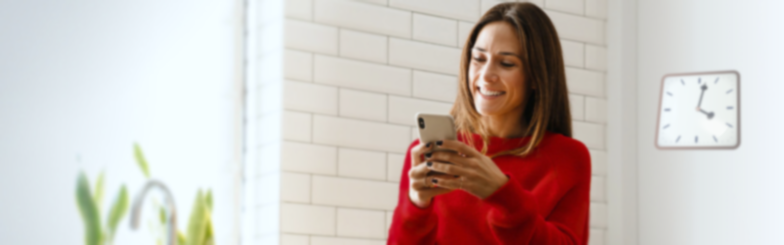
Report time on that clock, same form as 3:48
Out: 4:02
